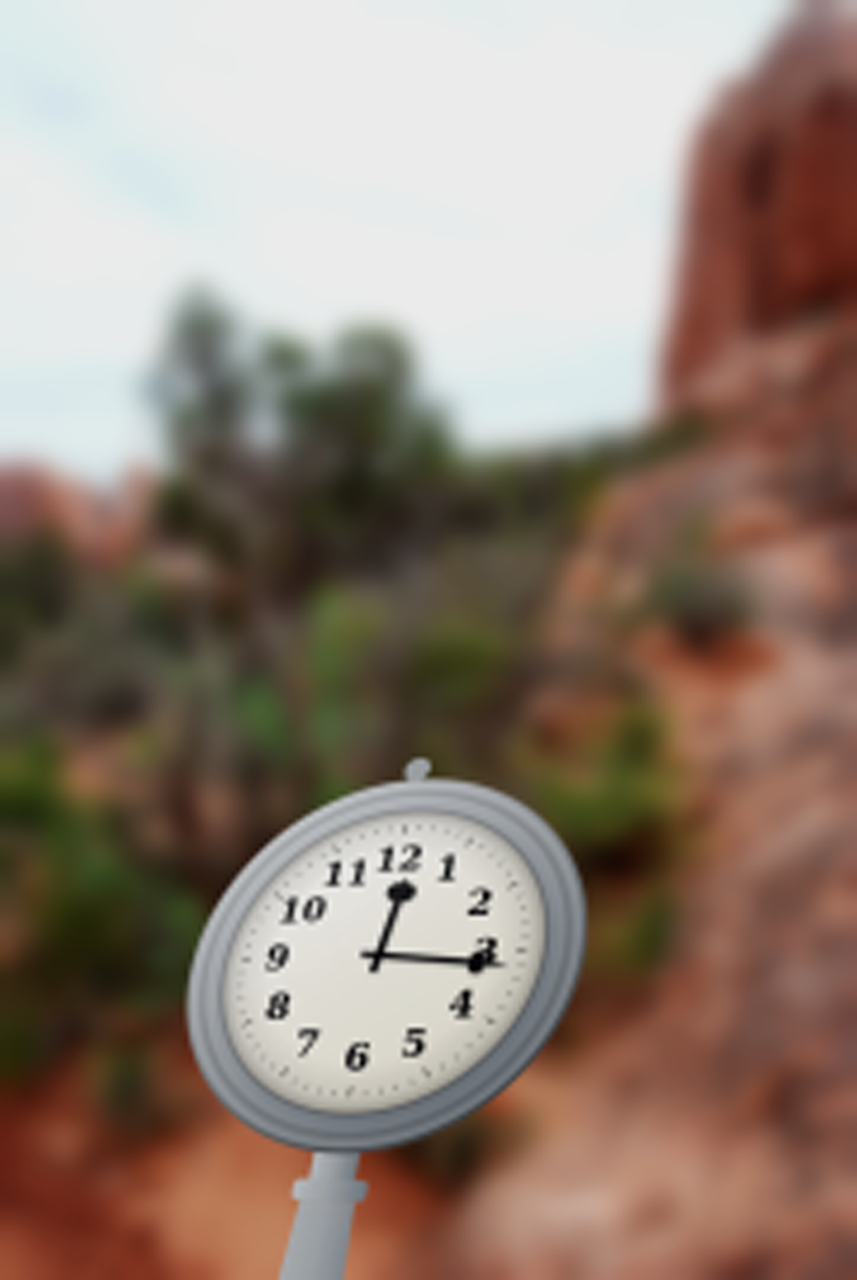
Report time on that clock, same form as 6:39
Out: 12:16
